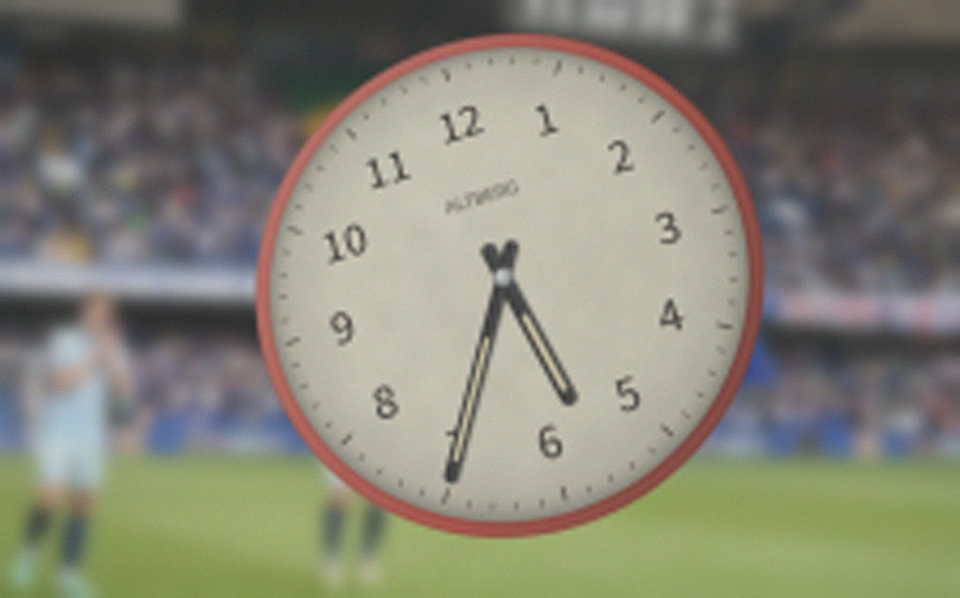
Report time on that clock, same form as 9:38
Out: 5:35
